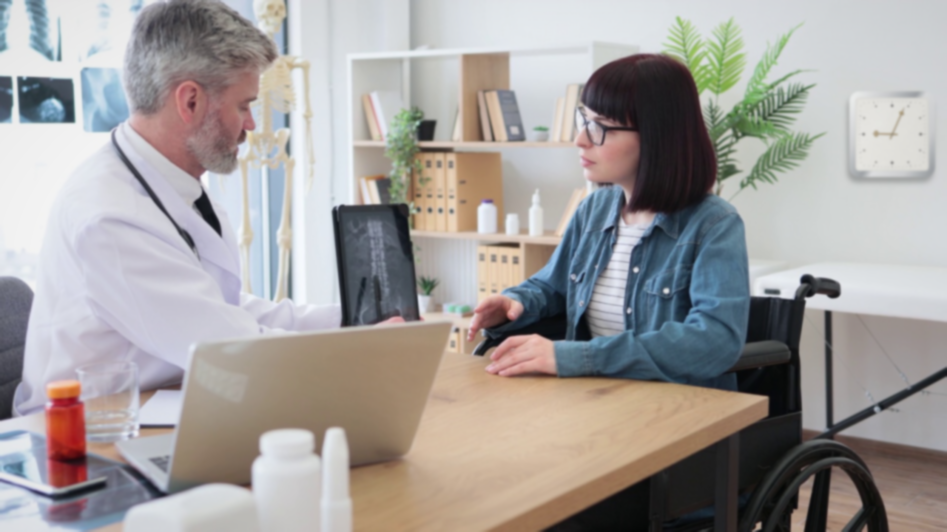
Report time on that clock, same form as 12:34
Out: 9:04
